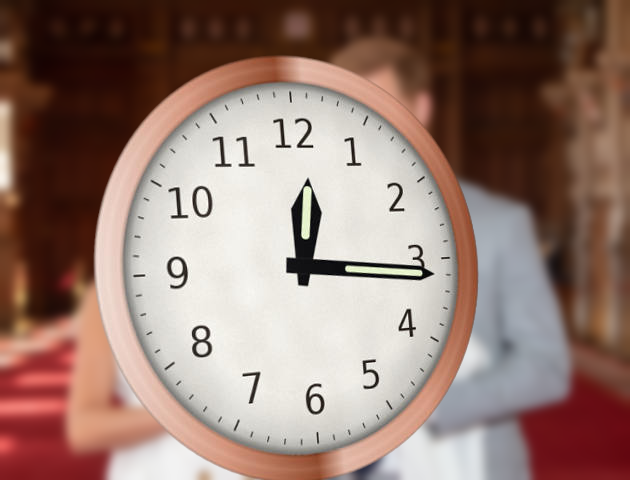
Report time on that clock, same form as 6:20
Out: 12:16
